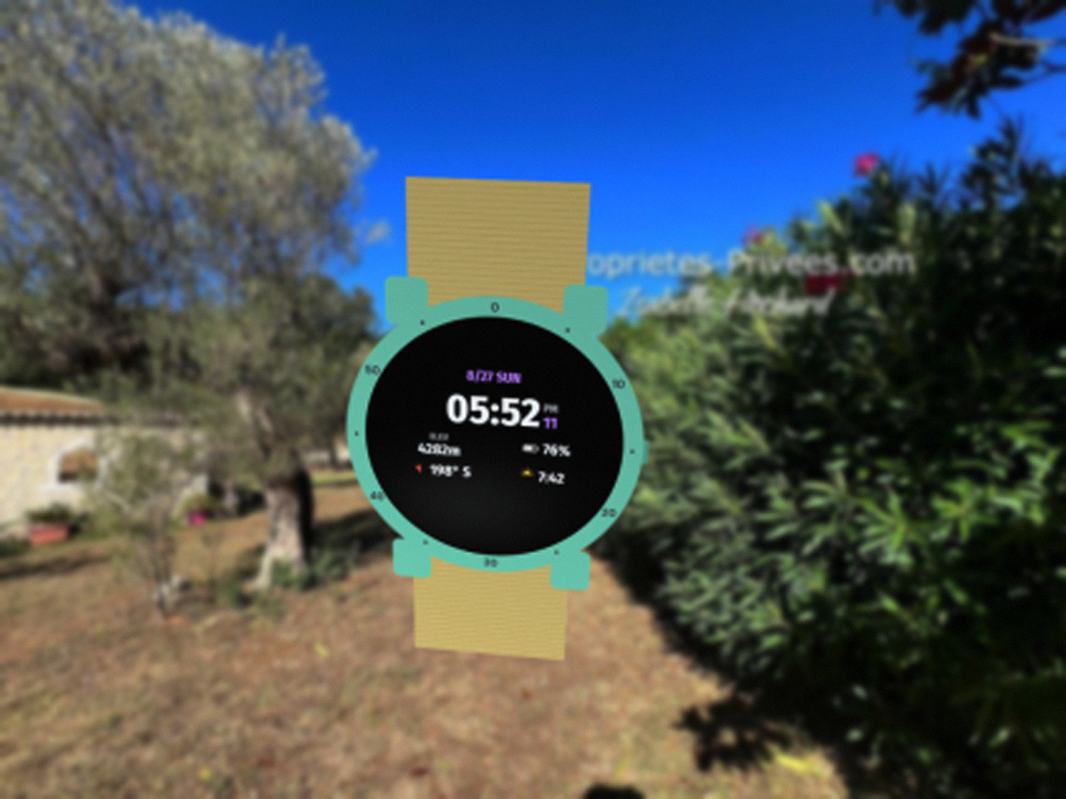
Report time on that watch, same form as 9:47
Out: 5:52
